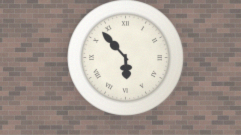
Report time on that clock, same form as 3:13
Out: 5:53
